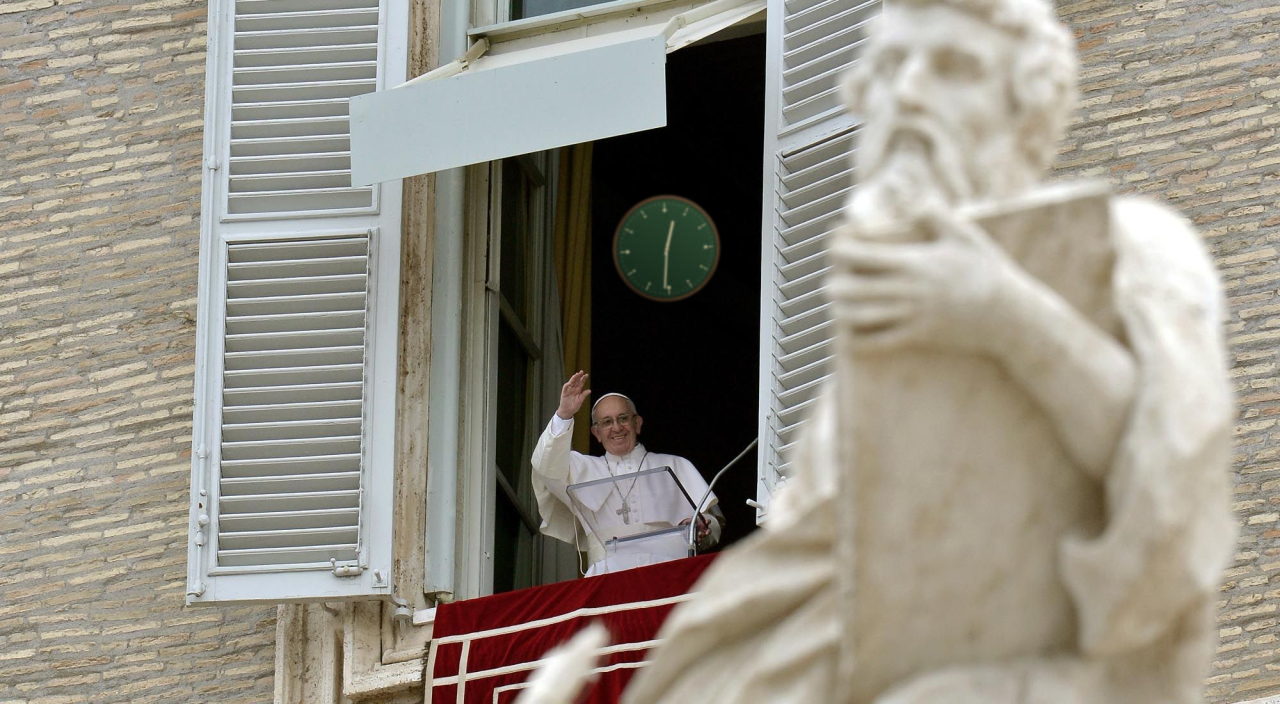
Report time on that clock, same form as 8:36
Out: 12:31
